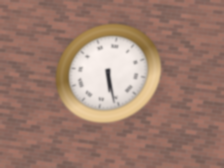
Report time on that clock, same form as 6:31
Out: 5:26
